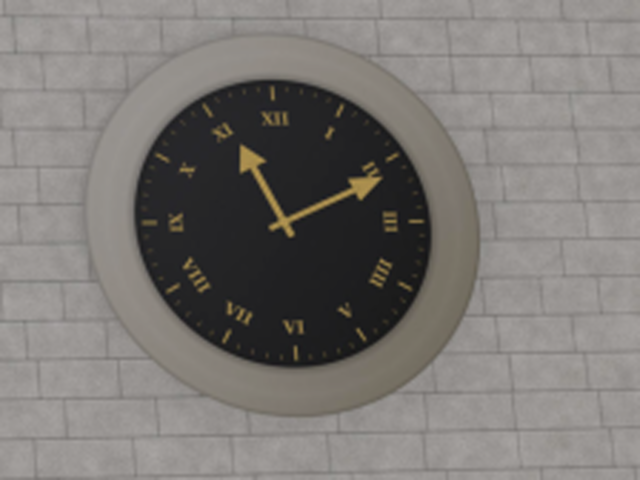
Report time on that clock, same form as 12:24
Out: 11:11
